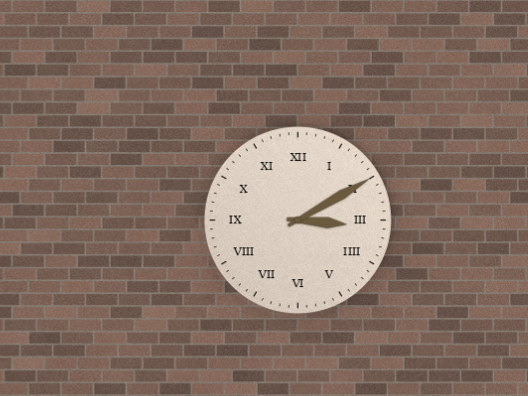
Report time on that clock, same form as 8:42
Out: 3:10
